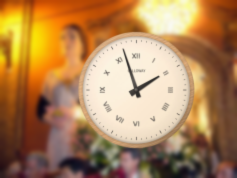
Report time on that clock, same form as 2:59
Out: 1:57
